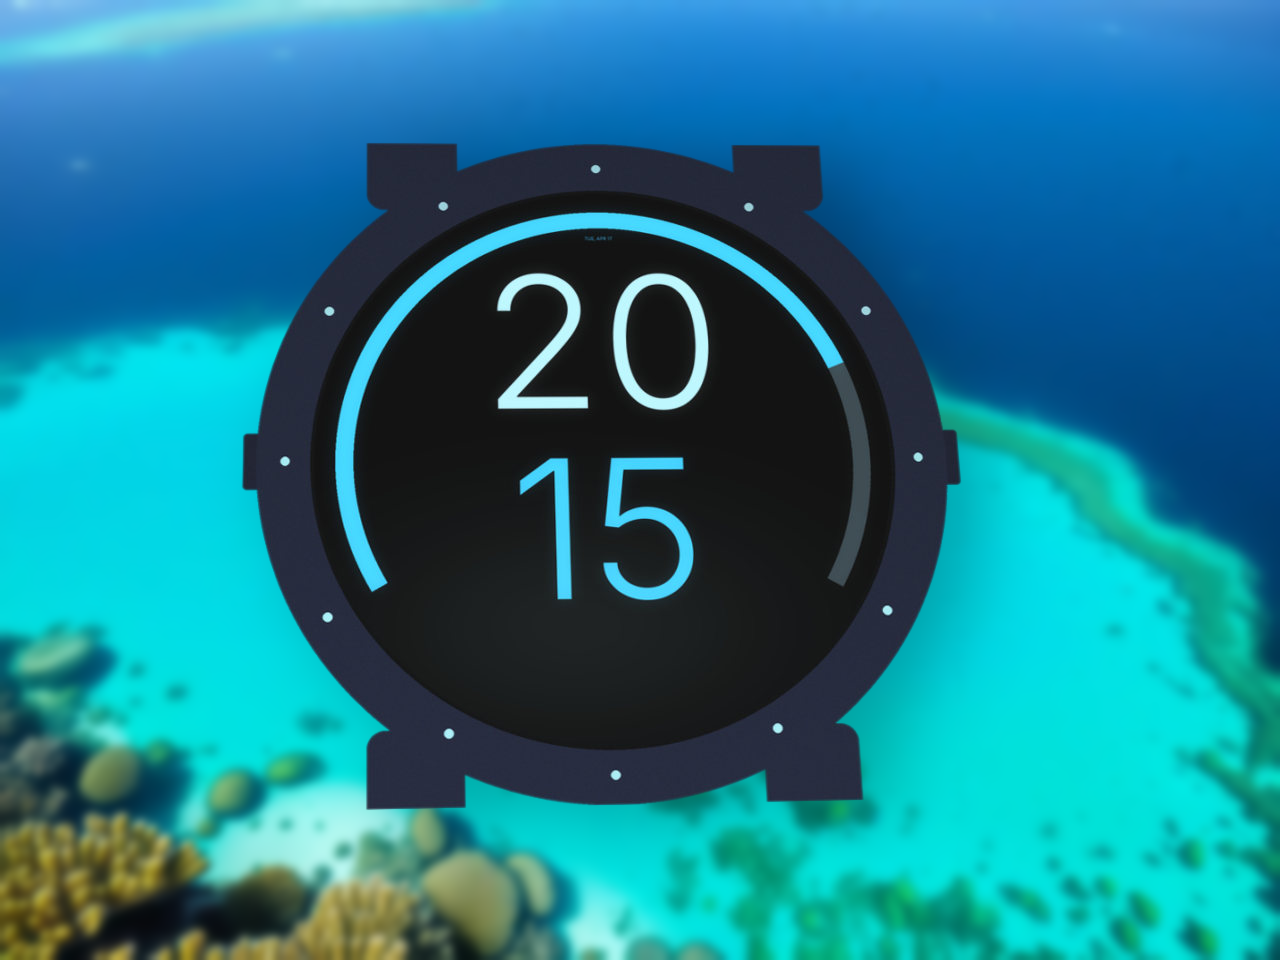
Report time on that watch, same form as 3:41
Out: 20:15
